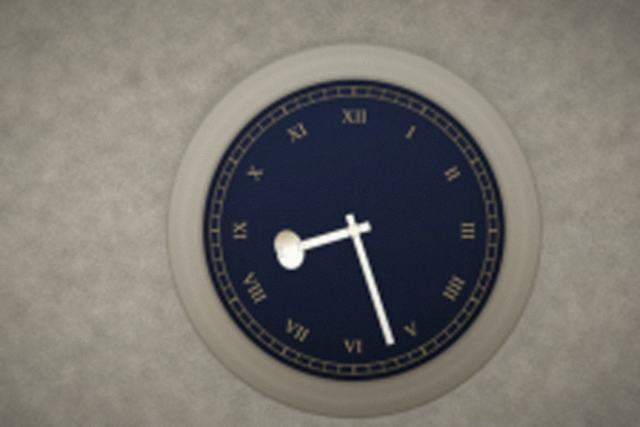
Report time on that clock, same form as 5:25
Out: 8:27
